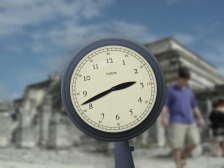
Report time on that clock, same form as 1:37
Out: 2:42
